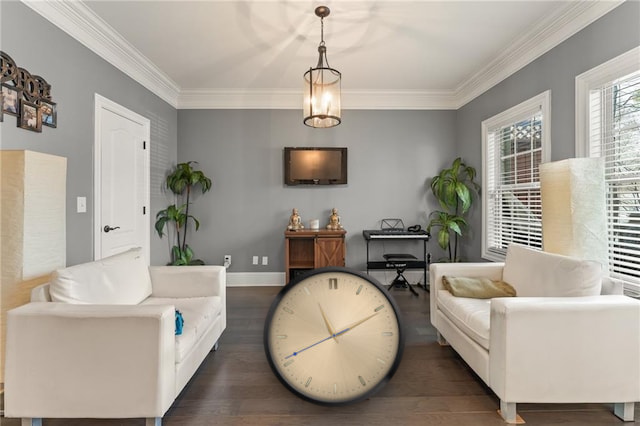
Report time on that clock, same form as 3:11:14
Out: 11:10:41
